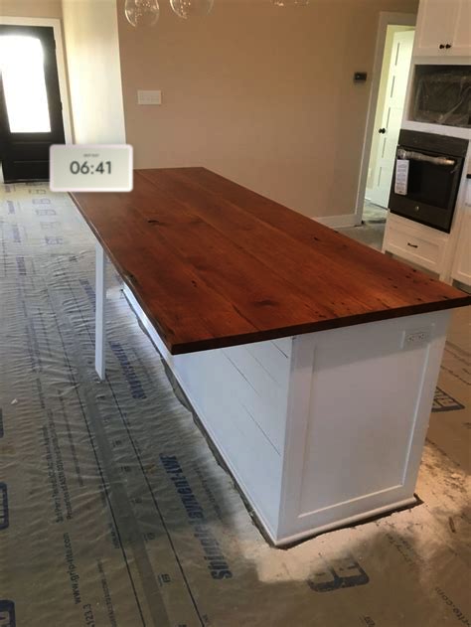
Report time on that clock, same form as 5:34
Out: 6:41
